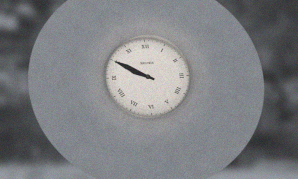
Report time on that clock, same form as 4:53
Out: 9:50
